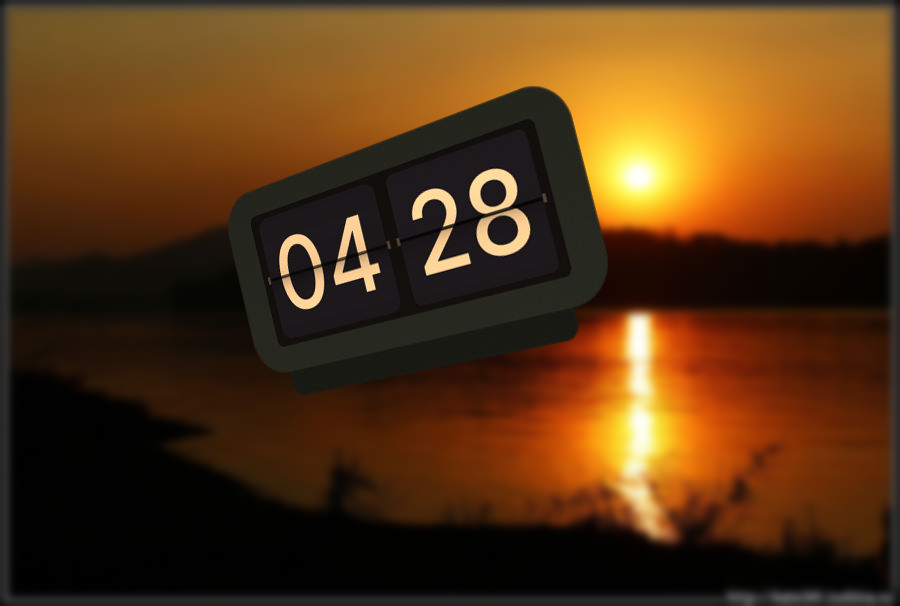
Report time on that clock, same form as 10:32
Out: 4:28
